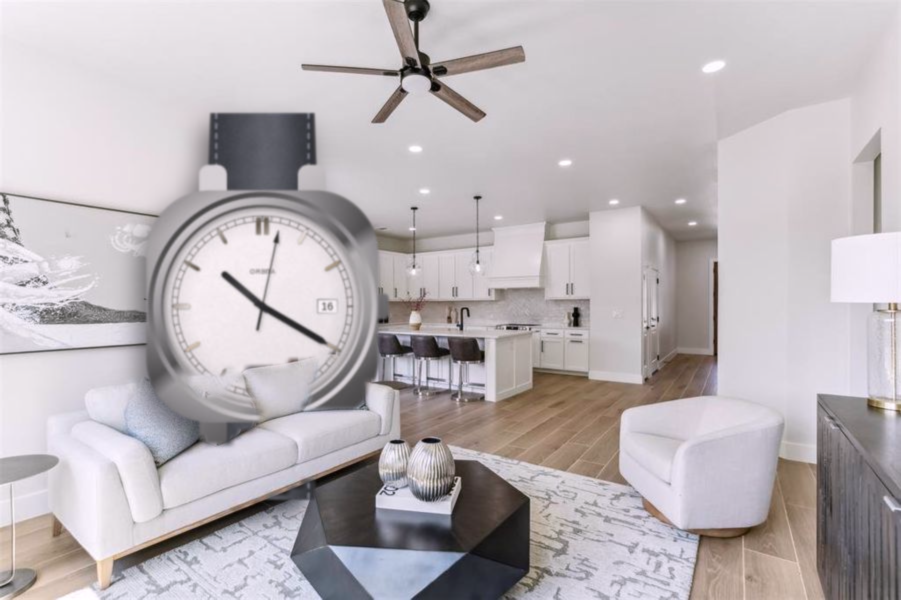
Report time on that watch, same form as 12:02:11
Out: 10:20:02
